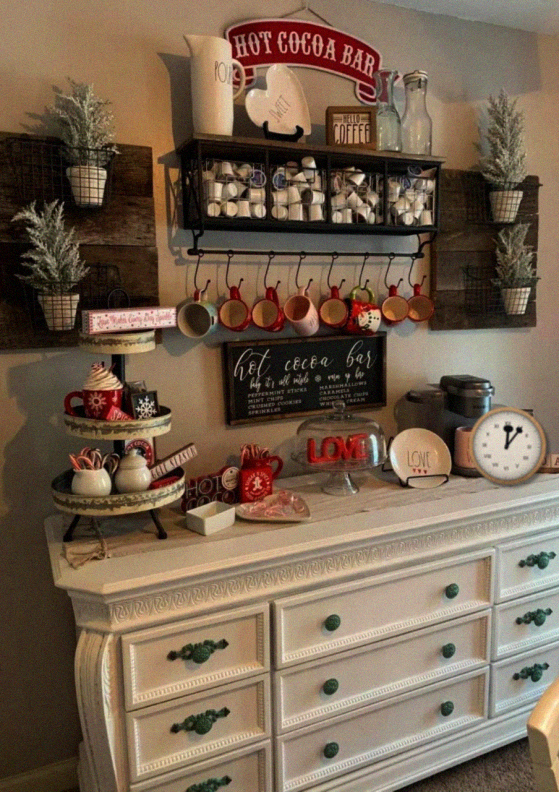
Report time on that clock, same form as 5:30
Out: 12:06
